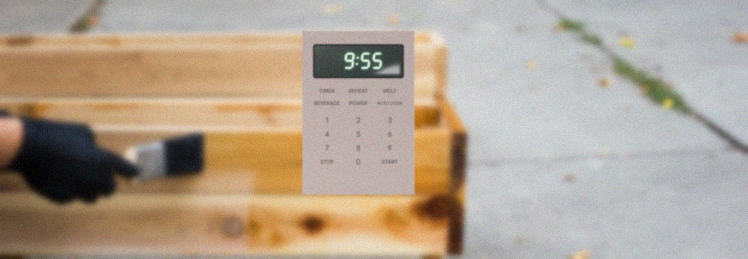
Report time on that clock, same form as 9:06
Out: 9:55
